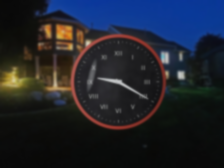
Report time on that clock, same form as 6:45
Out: 9:20
